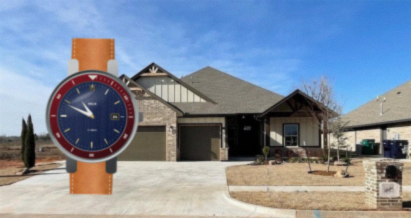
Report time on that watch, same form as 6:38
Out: 10:49
